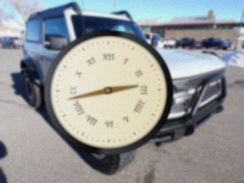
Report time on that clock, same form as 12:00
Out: 2:43
